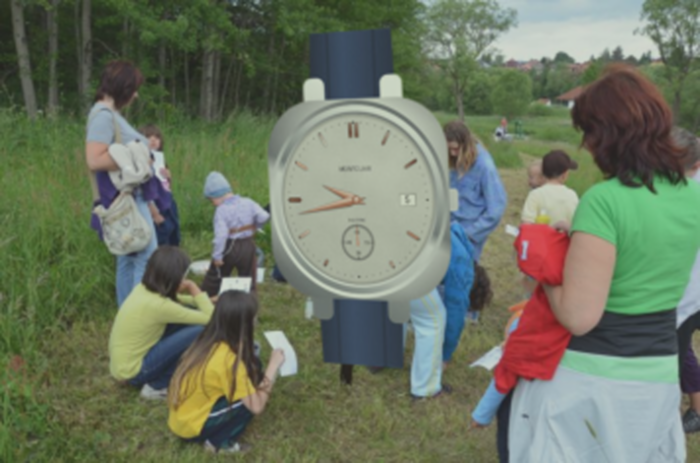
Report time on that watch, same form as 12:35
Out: 9:43
